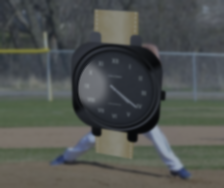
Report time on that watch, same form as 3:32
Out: 4:21
